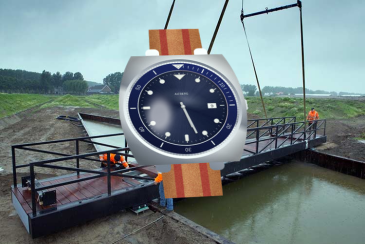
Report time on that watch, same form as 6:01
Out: 5:27
